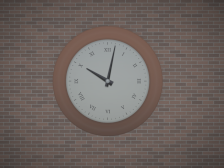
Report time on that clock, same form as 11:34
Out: 10:02
